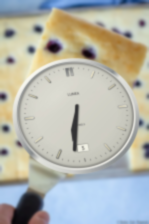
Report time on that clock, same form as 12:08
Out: 6:32
